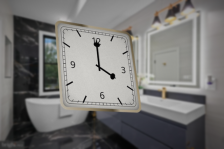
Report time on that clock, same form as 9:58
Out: 4:00
